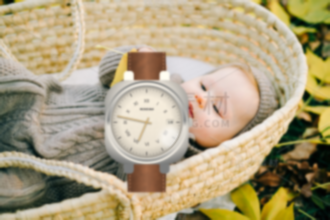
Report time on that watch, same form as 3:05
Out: 6:47
